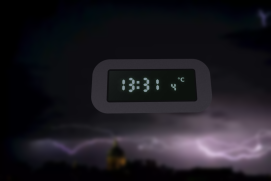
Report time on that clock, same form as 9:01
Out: 13:31
